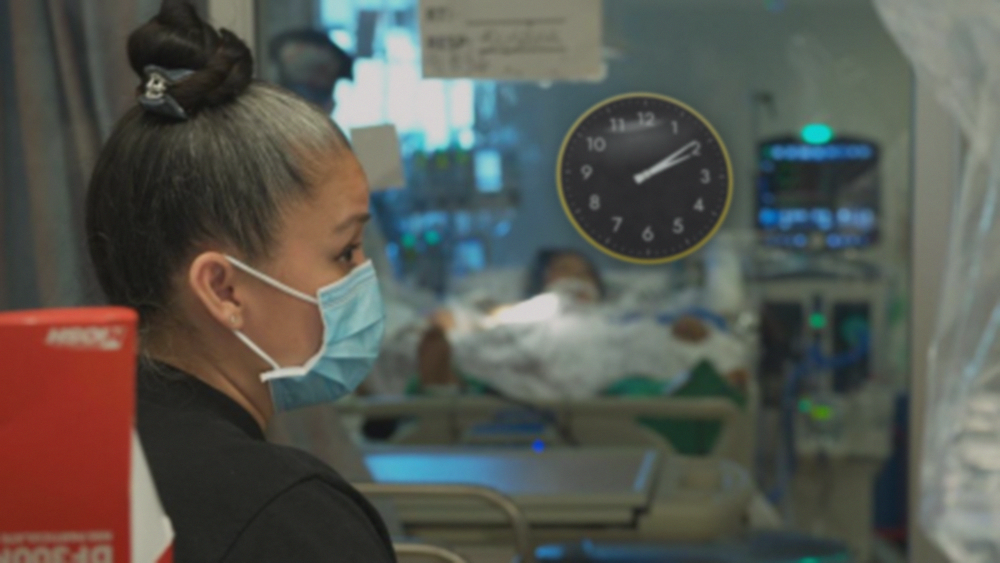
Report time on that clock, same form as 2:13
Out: 2:09
